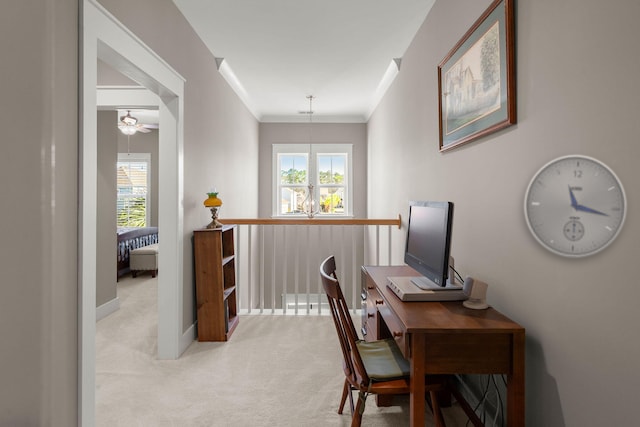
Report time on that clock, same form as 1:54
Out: 11:17
